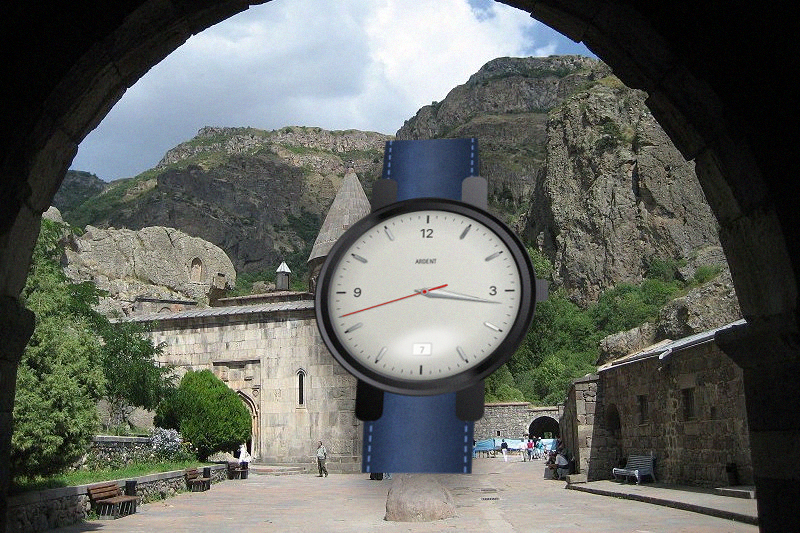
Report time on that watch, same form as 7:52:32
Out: 3:16:42
